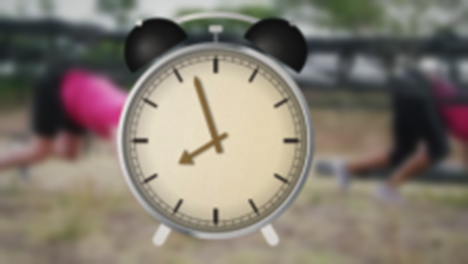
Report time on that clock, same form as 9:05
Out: 7:57
